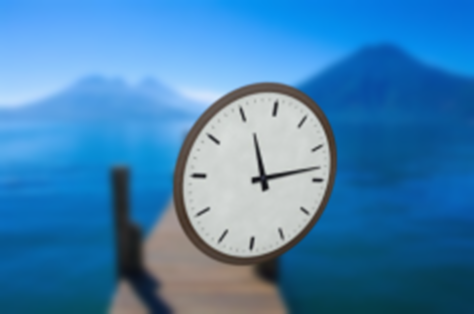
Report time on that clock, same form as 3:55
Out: 11:13
